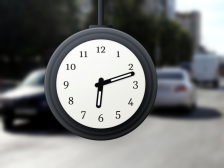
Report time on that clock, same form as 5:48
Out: 6:12
